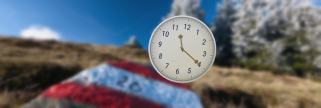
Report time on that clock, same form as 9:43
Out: 11:20
